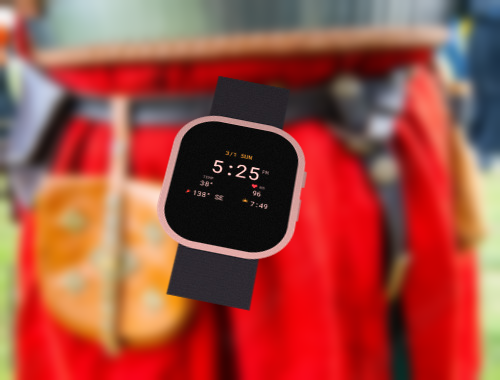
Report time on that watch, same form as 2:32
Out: 5:25
